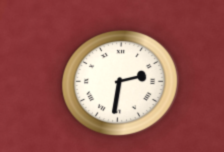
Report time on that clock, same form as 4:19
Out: 2:31
